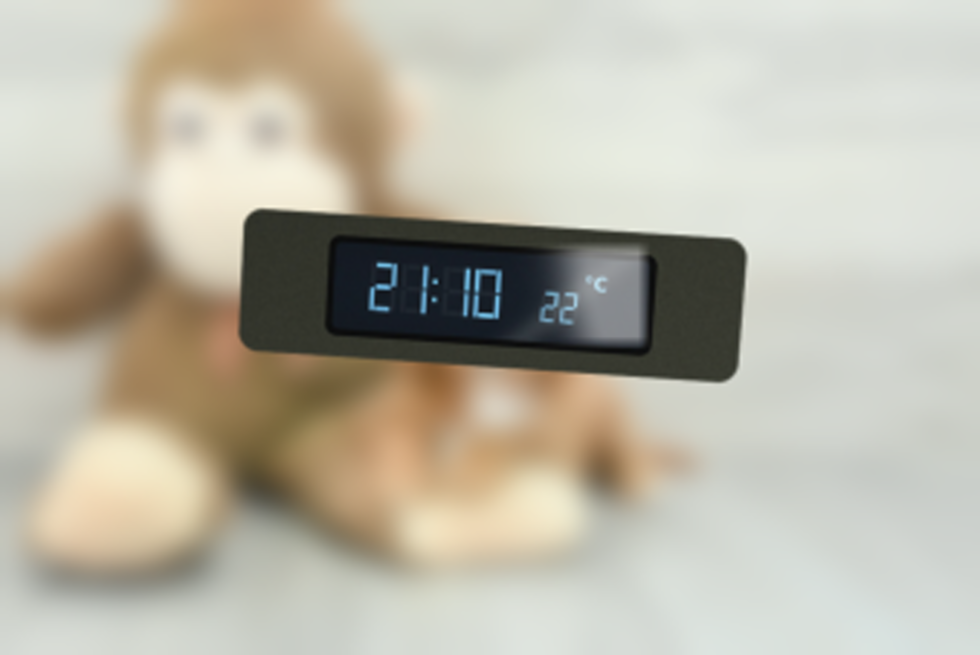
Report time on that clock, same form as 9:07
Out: 21:10
